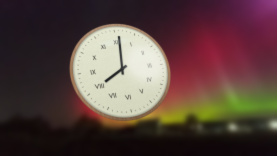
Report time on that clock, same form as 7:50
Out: 8:01
